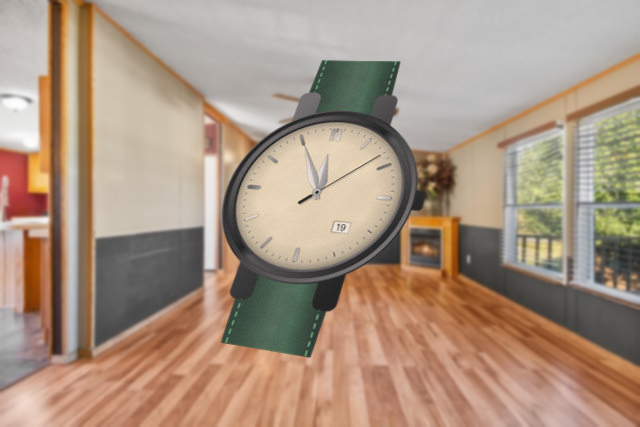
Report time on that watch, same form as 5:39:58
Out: 11:55:08
